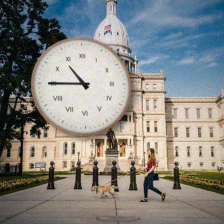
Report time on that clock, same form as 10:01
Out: 10:45
